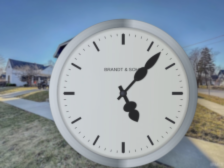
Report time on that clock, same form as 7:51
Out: 5:07
